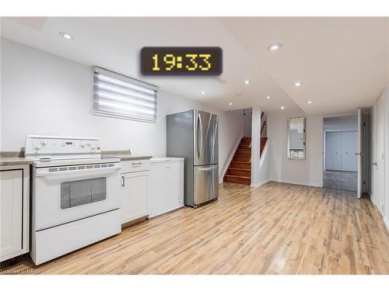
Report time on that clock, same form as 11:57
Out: 19:33
